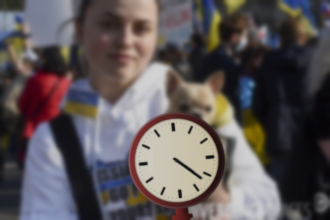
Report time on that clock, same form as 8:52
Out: 4:22
